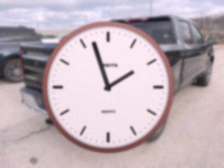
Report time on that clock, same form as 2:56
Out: 1:57
